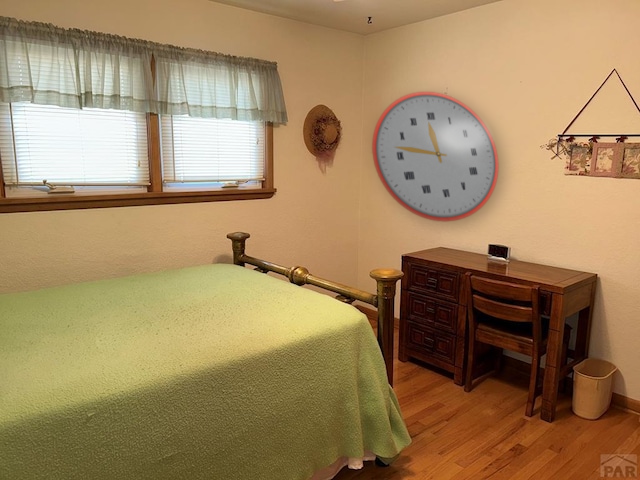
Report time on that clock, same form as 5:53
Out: 11:47
